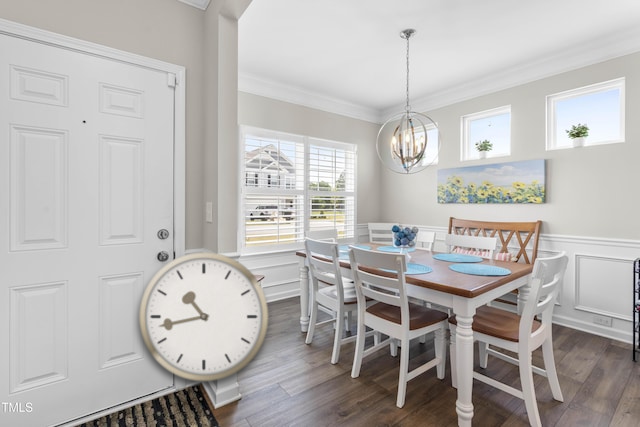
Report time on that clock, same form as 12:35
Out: 10:43
